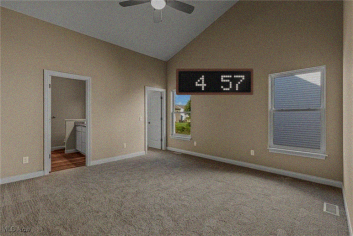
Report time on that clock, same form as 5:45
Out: 4:57
